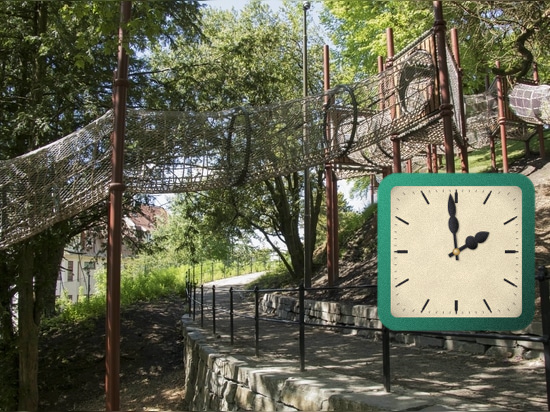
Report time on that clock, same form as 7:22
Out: 1:59
